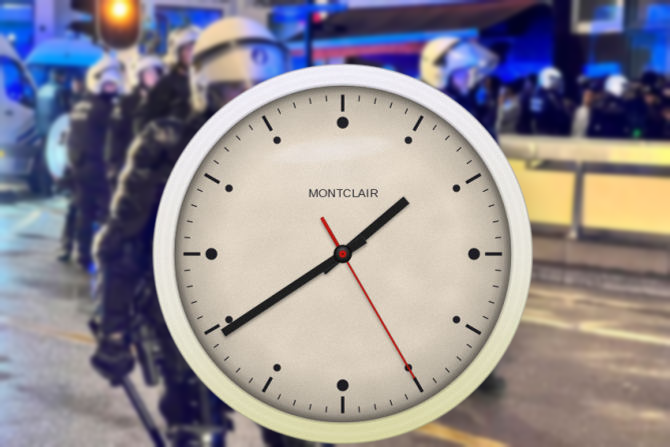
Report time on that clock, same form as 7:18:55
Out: 1:39:25
